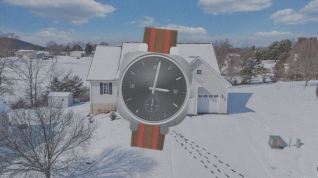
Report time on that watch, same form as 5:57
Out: 3:01
